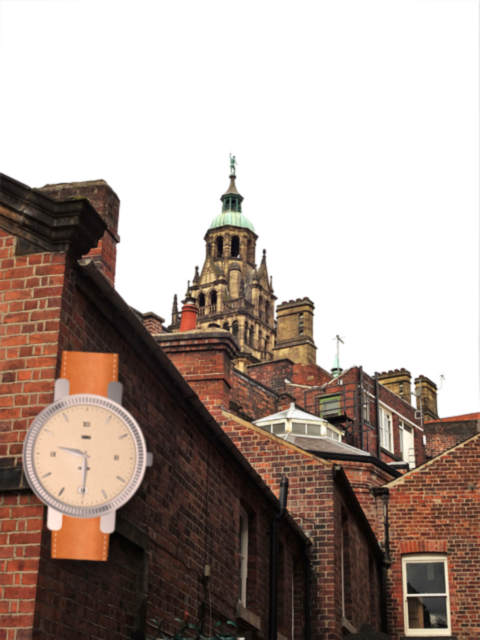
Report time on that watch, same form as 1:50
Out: 9:30
